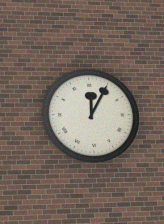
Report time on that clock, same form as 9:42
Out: 12:05
